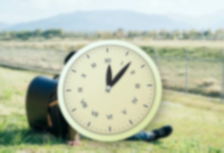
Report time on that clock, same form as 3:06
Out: 12:07
